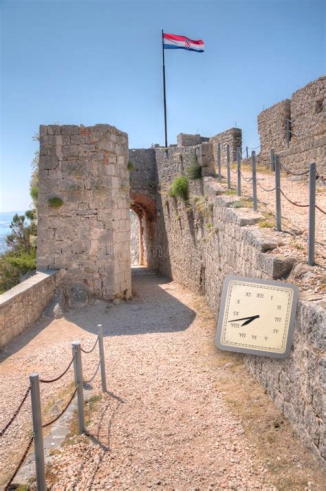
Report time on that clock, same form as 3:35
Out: 7:42
